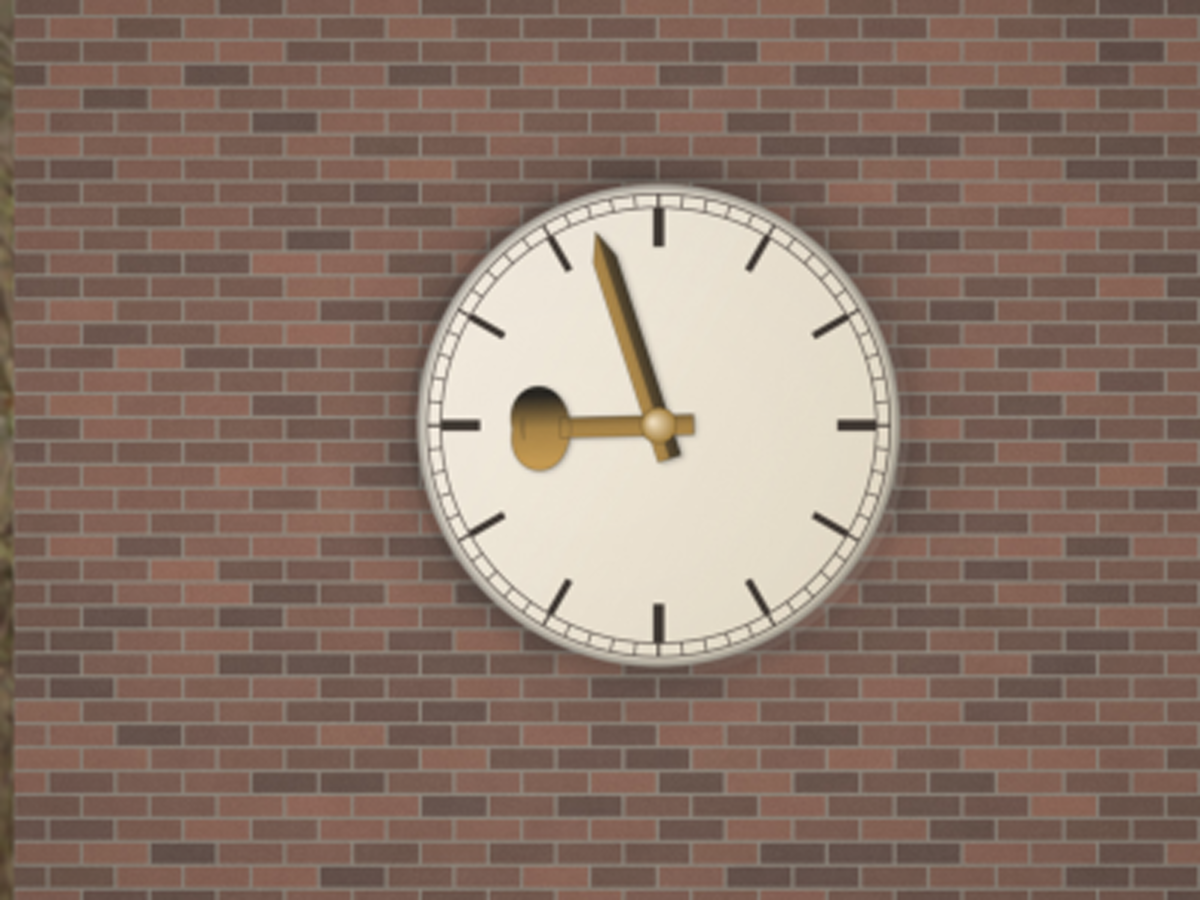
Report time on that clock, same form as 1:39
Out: 8:57
